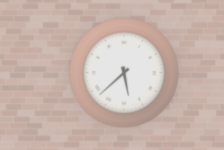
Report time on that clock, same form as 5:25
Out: 5:38
